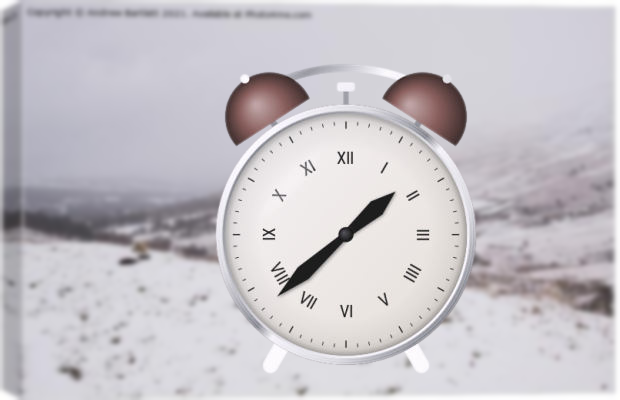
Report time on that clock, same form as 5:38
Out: 1:38
